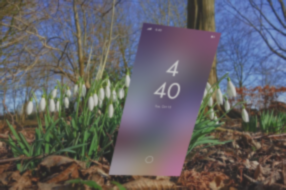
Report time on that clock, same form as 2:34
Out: 4:40
